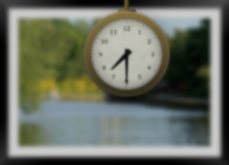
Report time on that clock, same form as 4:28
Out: 7:30
